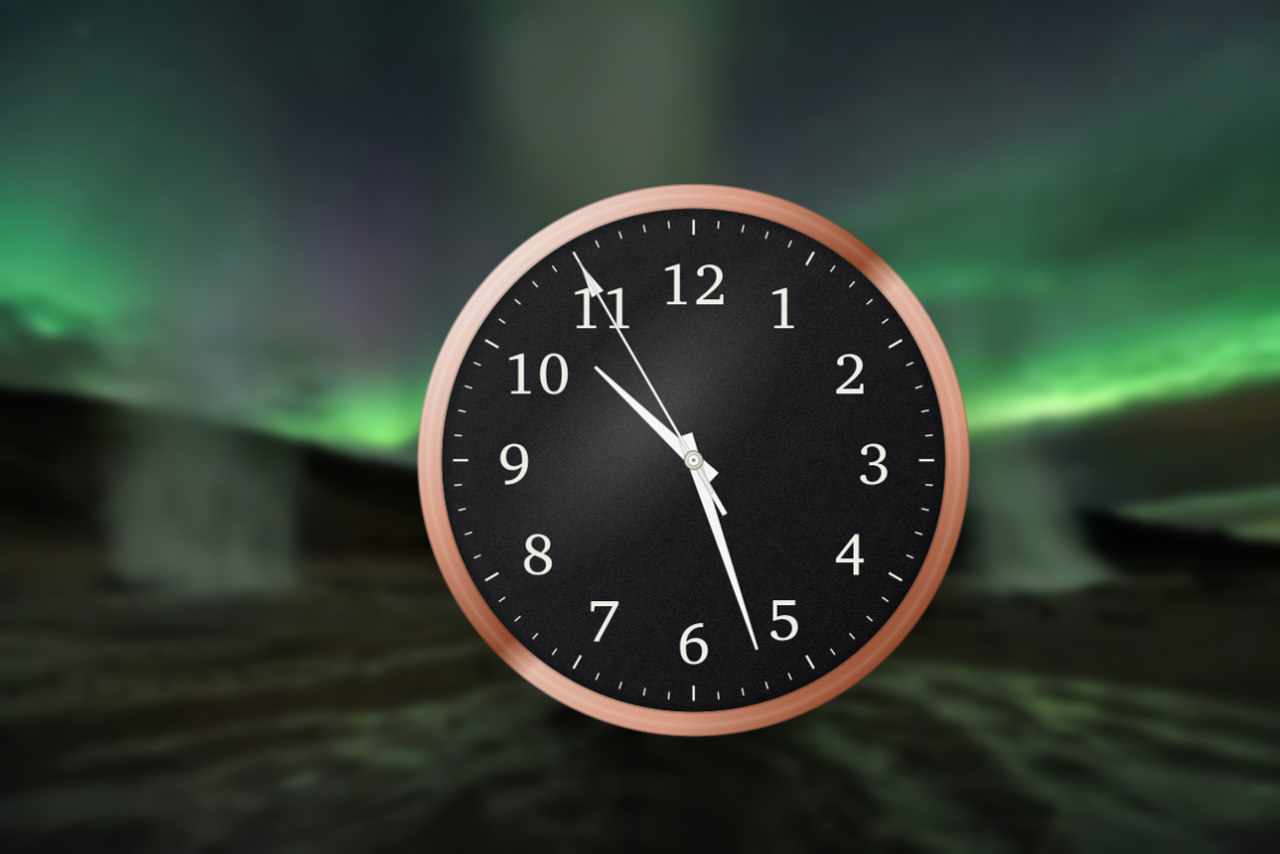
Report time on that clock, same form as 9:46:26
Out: 10:26:55
